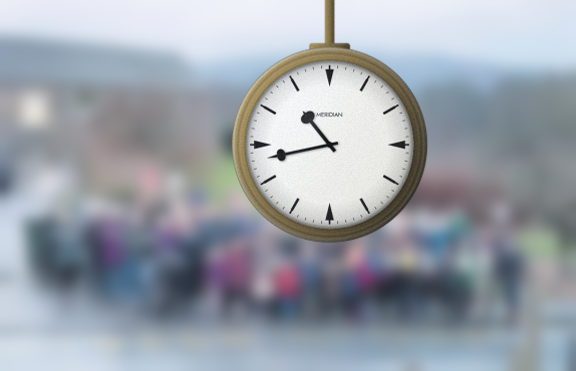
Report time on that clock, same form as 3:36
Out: 10:43
